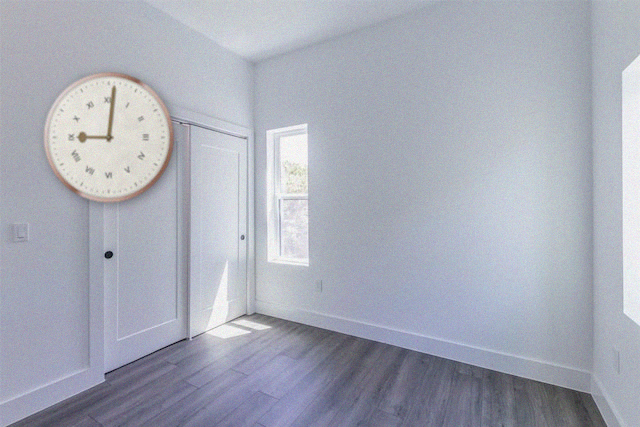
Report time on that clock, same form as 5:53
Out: 9:01
